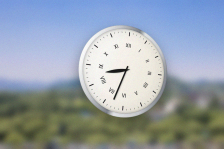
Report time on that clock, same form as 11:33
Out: 8:33
